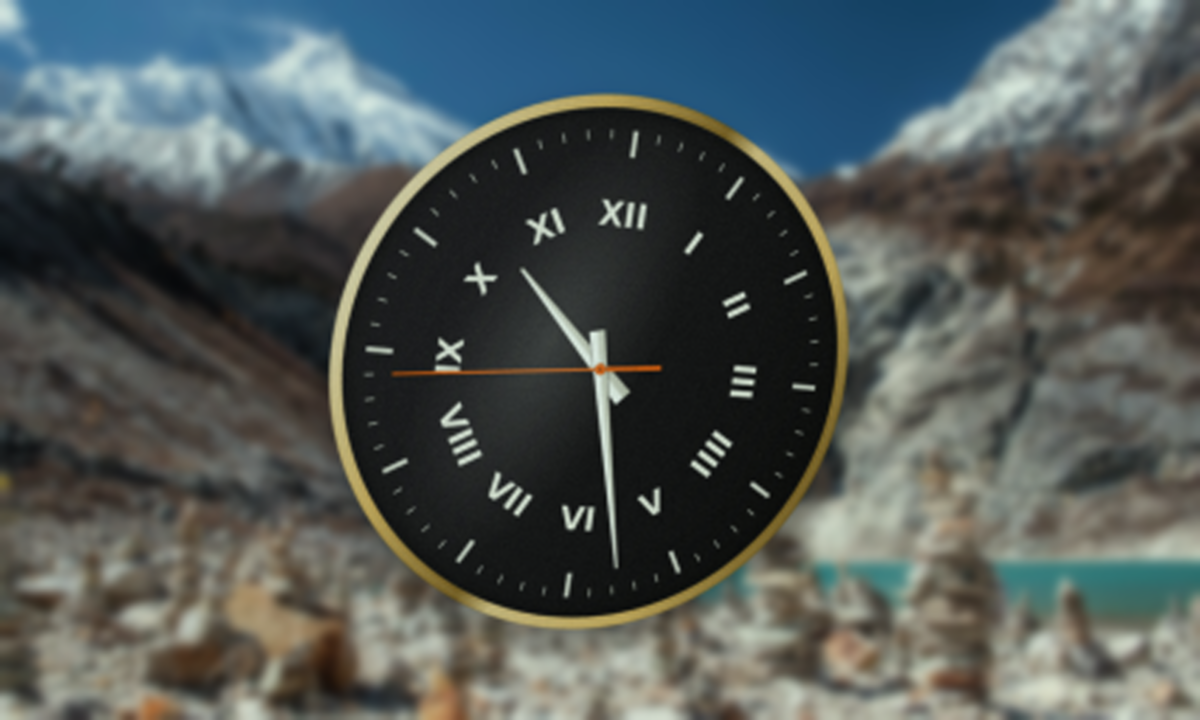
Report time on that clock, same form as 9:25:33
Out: 10:27:44
